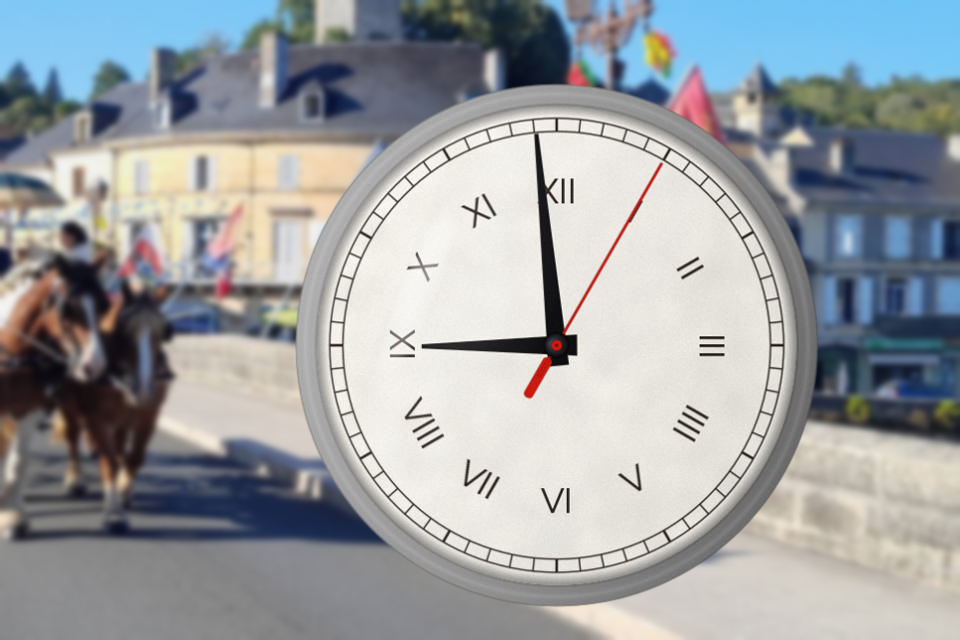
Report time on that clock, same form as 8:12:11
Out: 8:59:05
